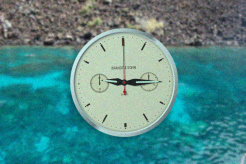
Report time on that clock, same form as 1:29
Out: 9:15
